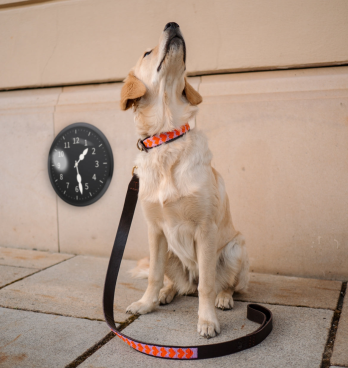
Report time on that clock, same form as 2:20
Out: 1:28
